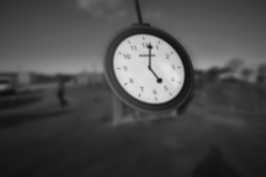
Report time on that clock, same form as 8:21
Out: 5:02
